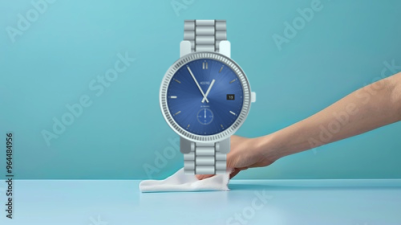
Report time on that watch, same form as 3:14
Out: 12:55
